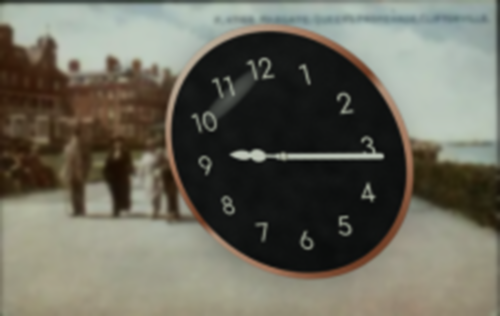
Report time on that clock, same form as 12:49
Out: 9:16
